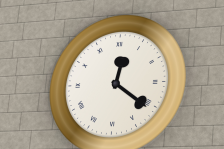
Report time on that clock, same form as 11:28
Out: 12:21
